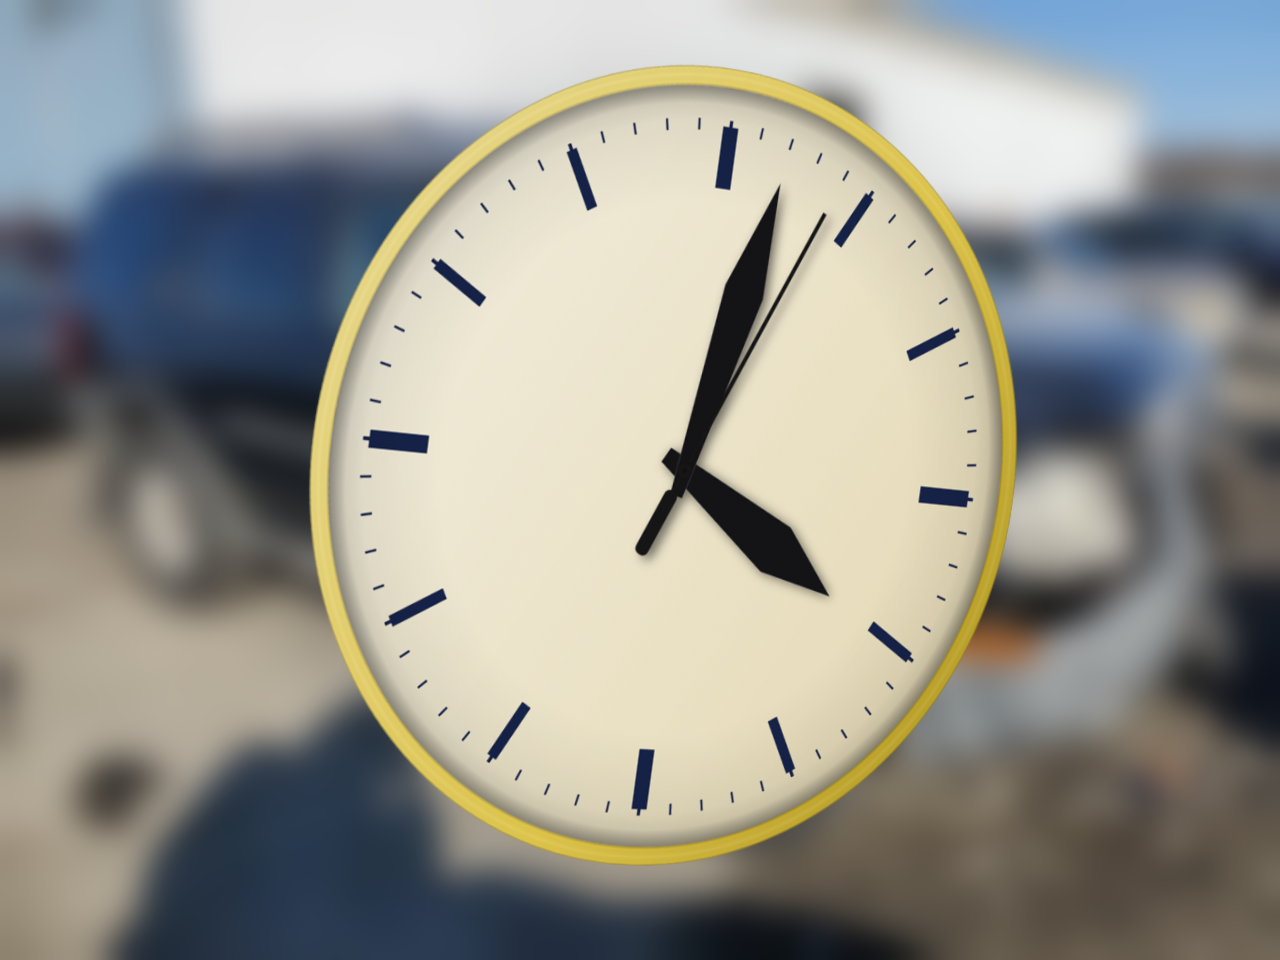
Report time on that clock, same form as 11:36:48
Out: 4:02:04
